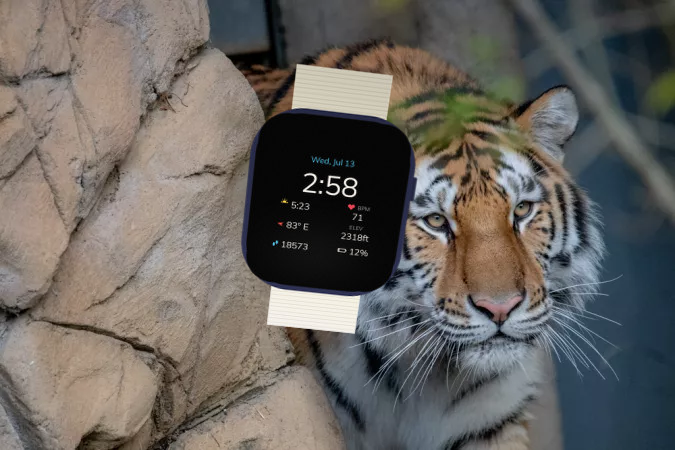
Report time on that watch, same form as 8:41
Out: 2:58
